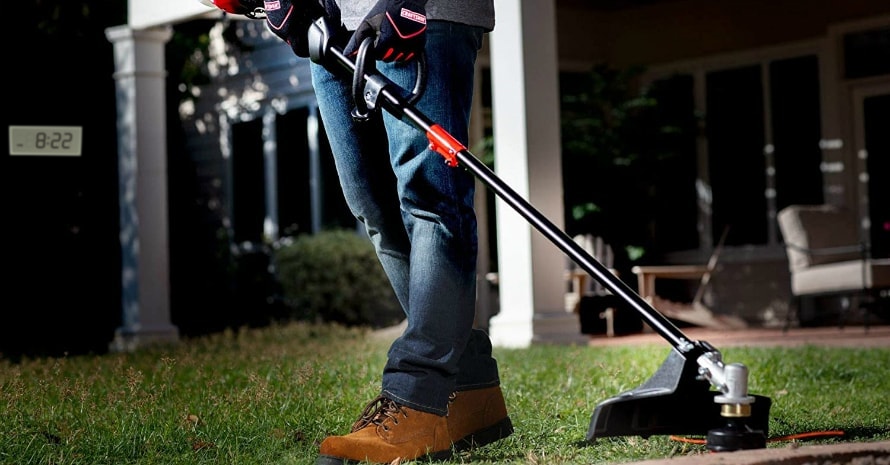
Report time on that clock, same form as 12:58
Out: 8:22
